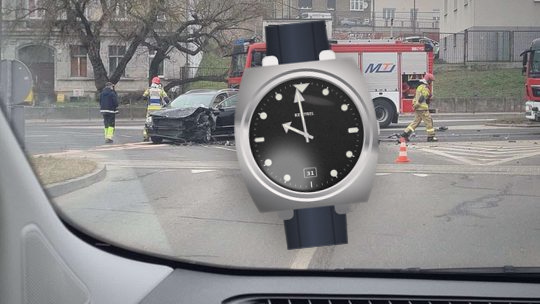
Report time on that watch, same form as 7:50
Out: 9:59
